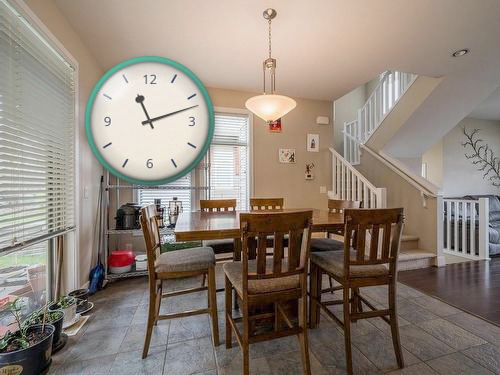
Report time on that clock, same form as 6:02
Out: 11:12
